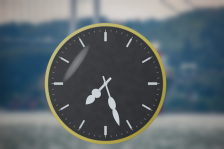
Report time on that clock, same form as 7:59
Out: 7:27
